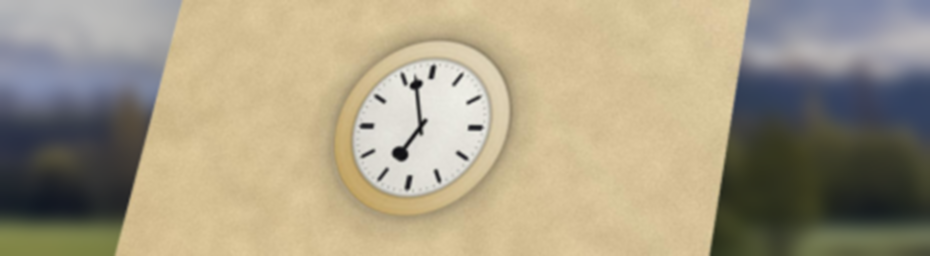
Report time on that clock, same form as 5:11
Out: 6:57
